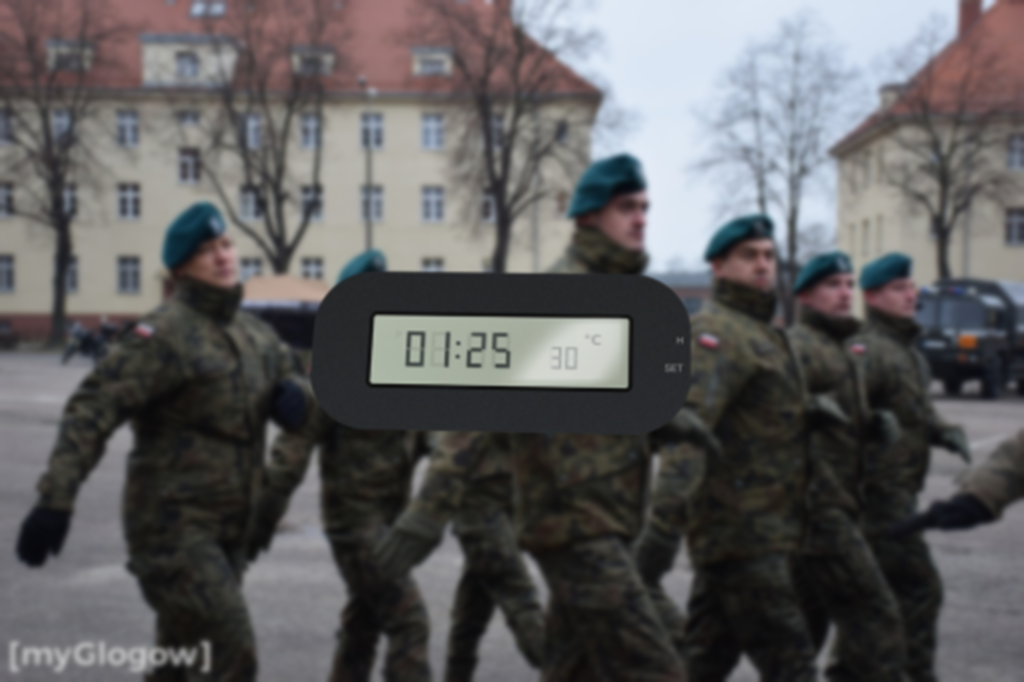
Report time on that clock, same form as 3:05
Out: 1:25
